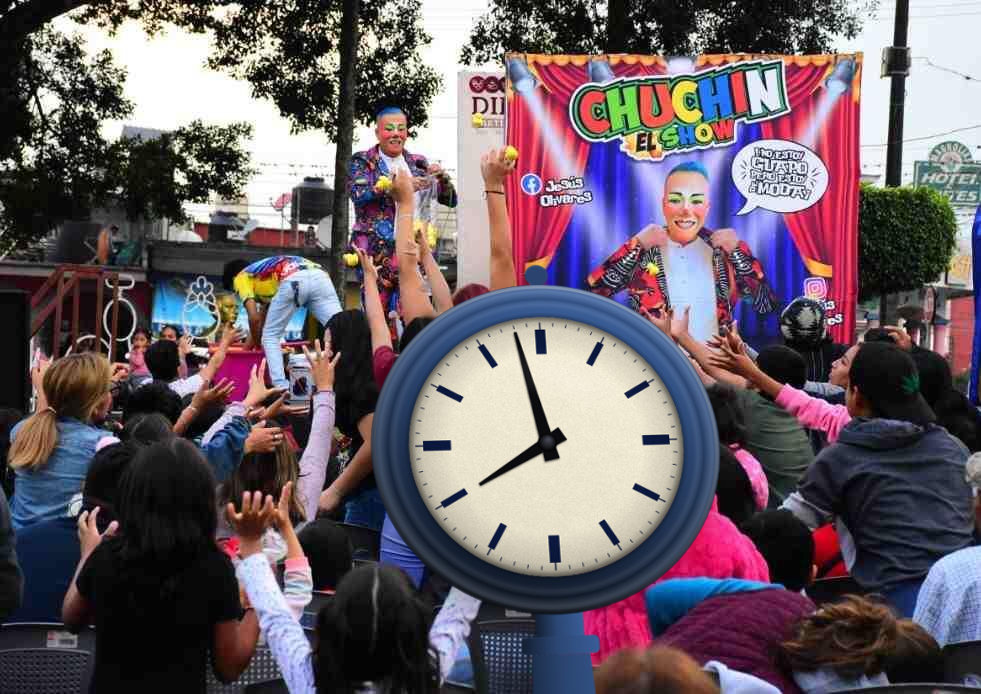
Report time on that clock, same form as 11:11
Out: 7:58
